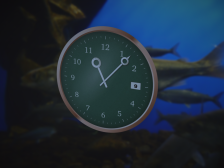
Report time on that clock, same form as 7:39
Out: 11:07
